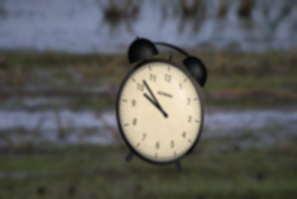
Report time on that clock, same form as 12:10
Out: 9:52
